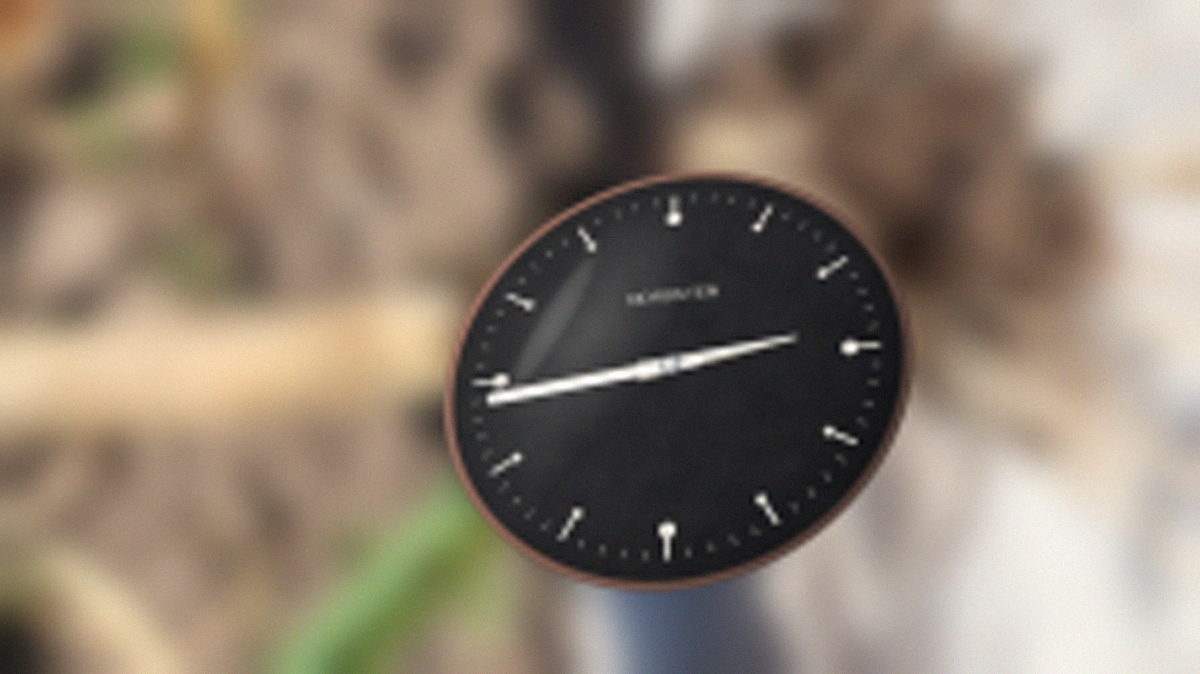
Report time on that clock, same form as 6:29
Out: 2:44
